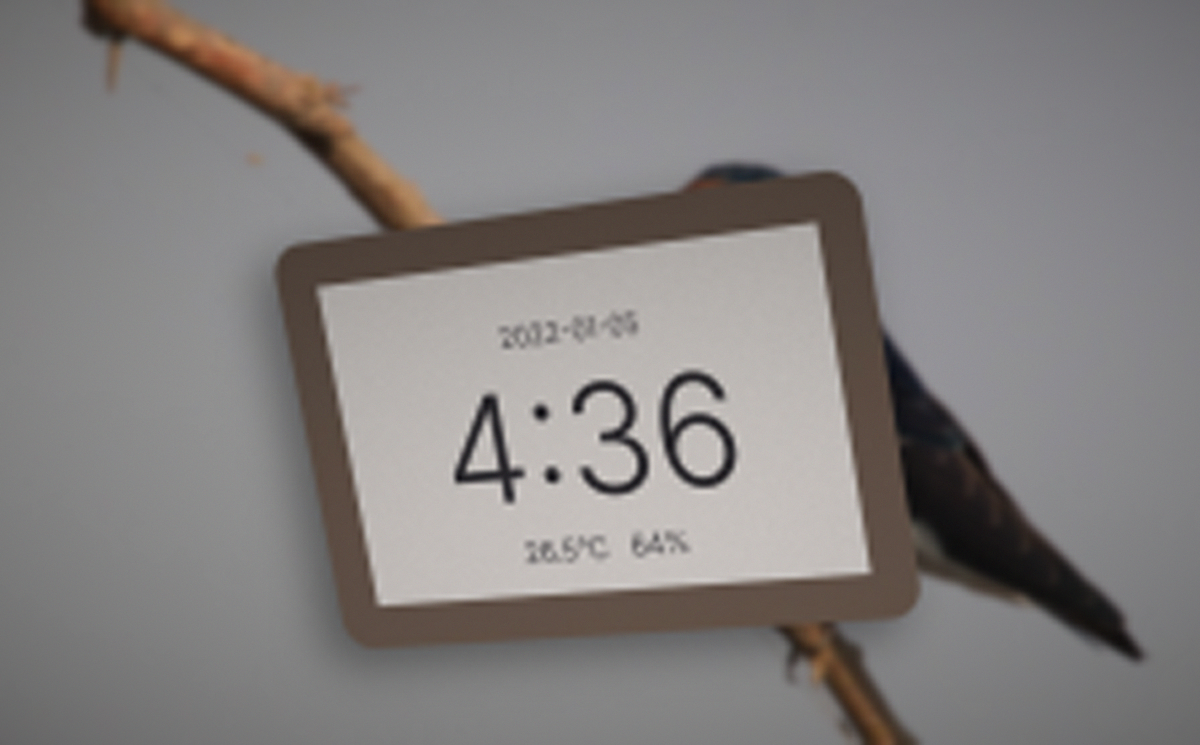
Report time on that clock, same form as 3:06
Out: 4:36
